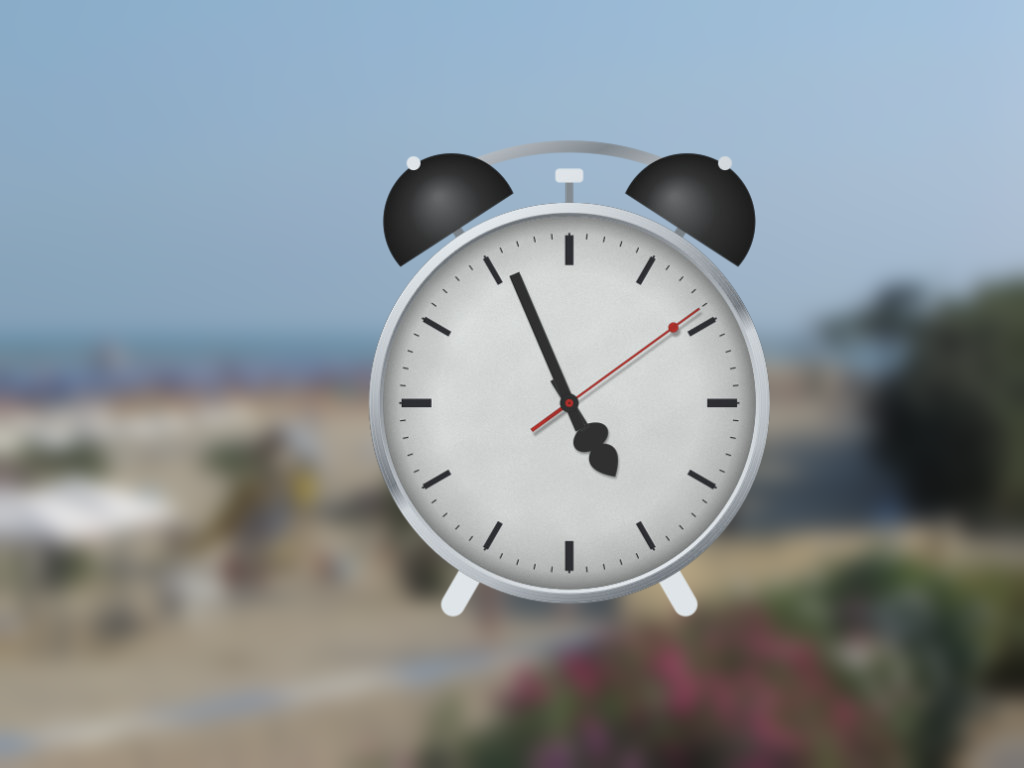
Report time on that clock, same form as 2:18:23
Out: 4:56:09
